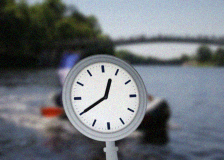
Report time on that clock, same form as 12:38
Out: 12:40
